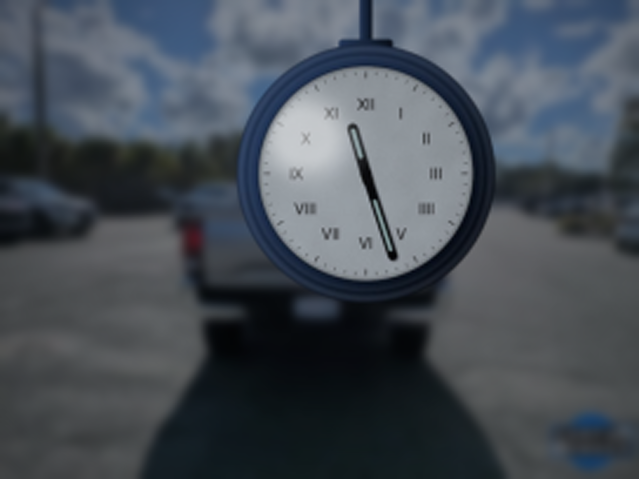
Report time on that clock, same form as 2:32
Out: 11:27
